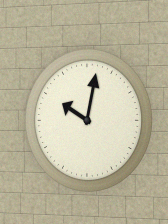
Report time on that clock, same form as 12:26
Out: 10:02
